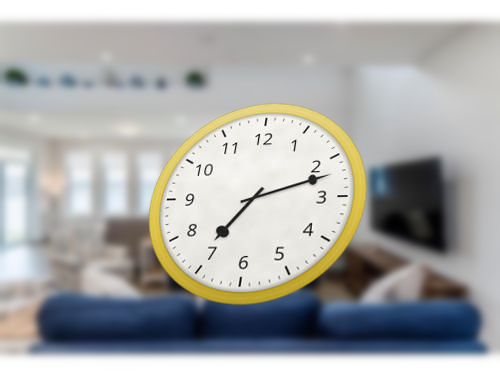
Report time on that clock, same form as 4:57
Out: 7:12
